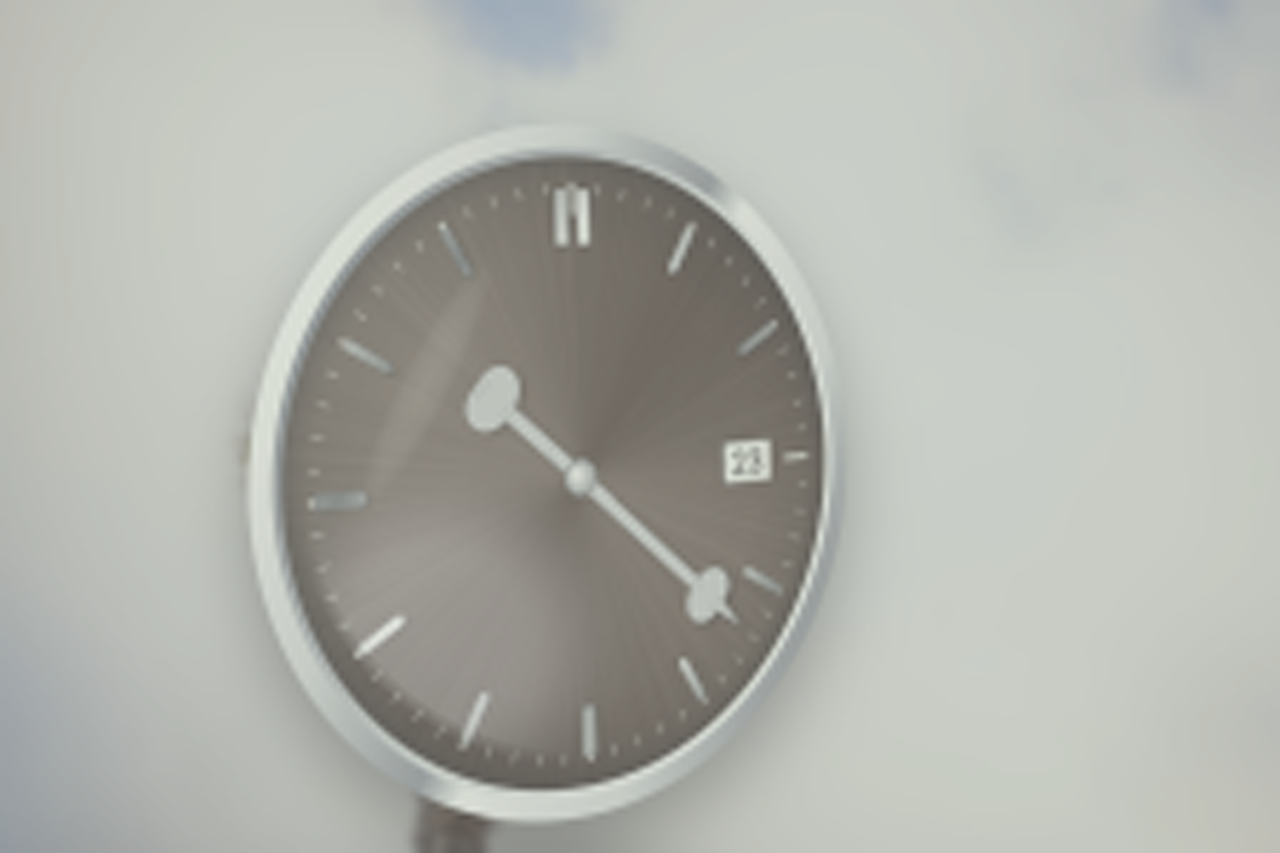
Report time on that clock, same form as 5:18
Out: 10:22
